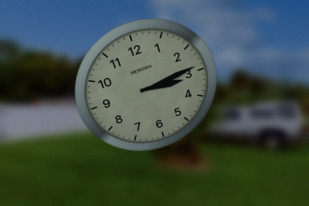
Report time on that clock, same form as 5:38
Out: 3:14
